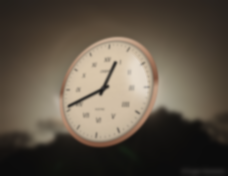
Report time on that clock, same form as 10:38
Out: 12:41
